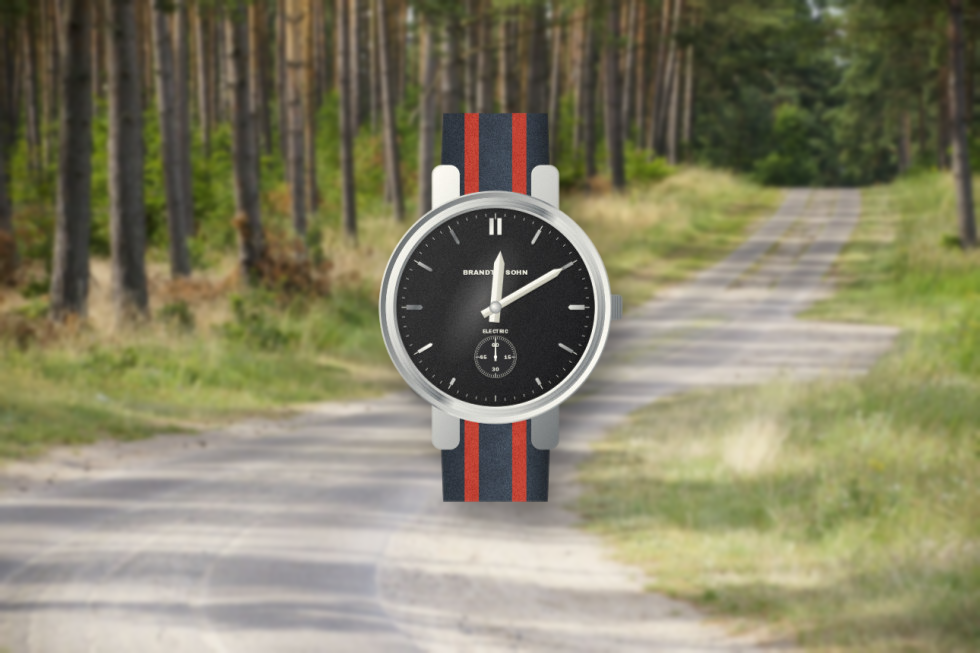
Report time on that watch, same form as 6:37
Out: 12:10
